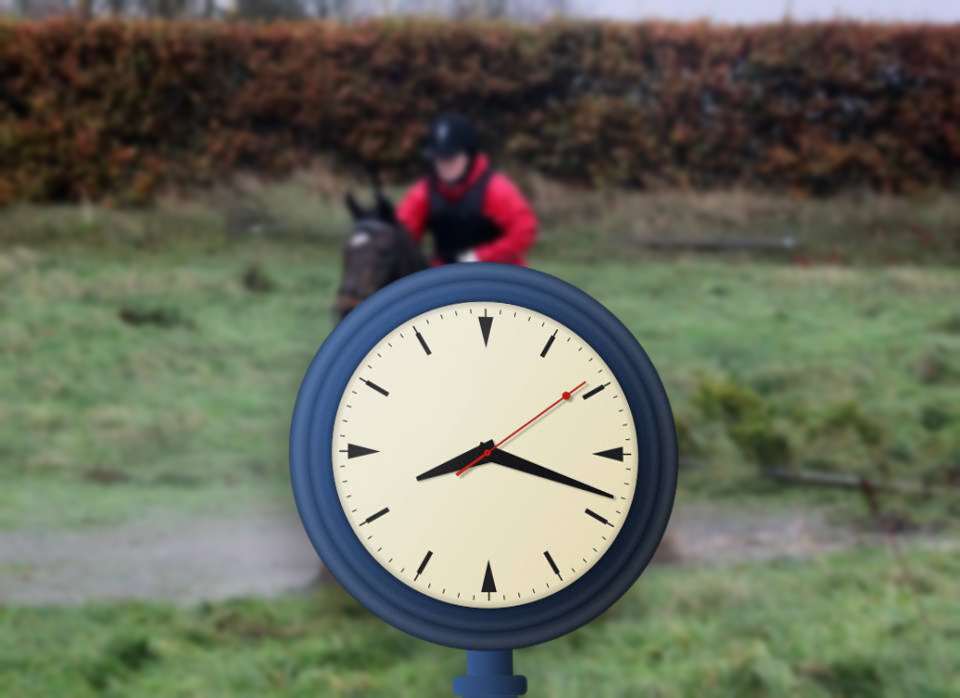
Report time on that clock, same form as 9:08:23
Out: 8:18:09
